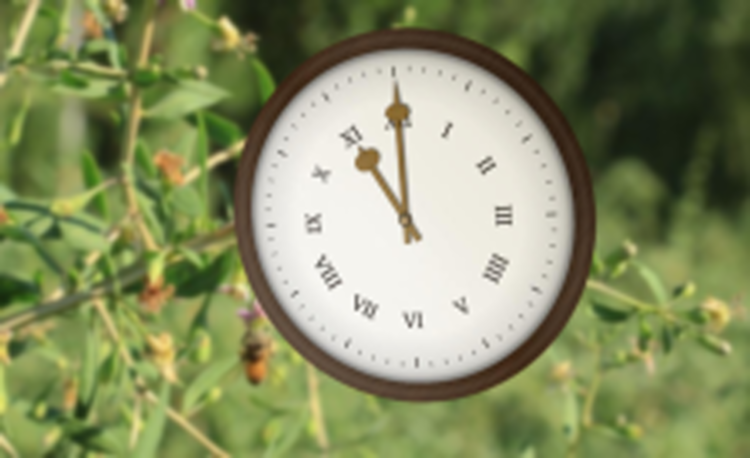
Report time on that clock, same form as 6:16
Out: 11:00
